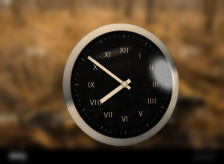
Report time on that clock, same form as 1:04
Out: 7:51
